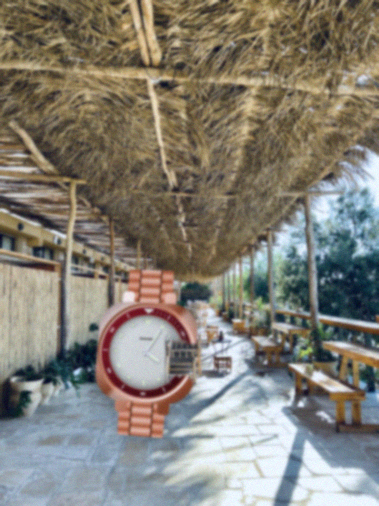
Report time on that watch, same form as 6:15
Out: 4:05
